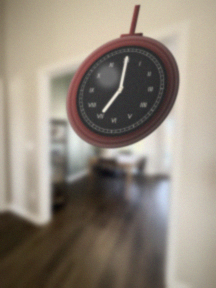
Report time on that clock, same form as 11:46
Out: 7:00
